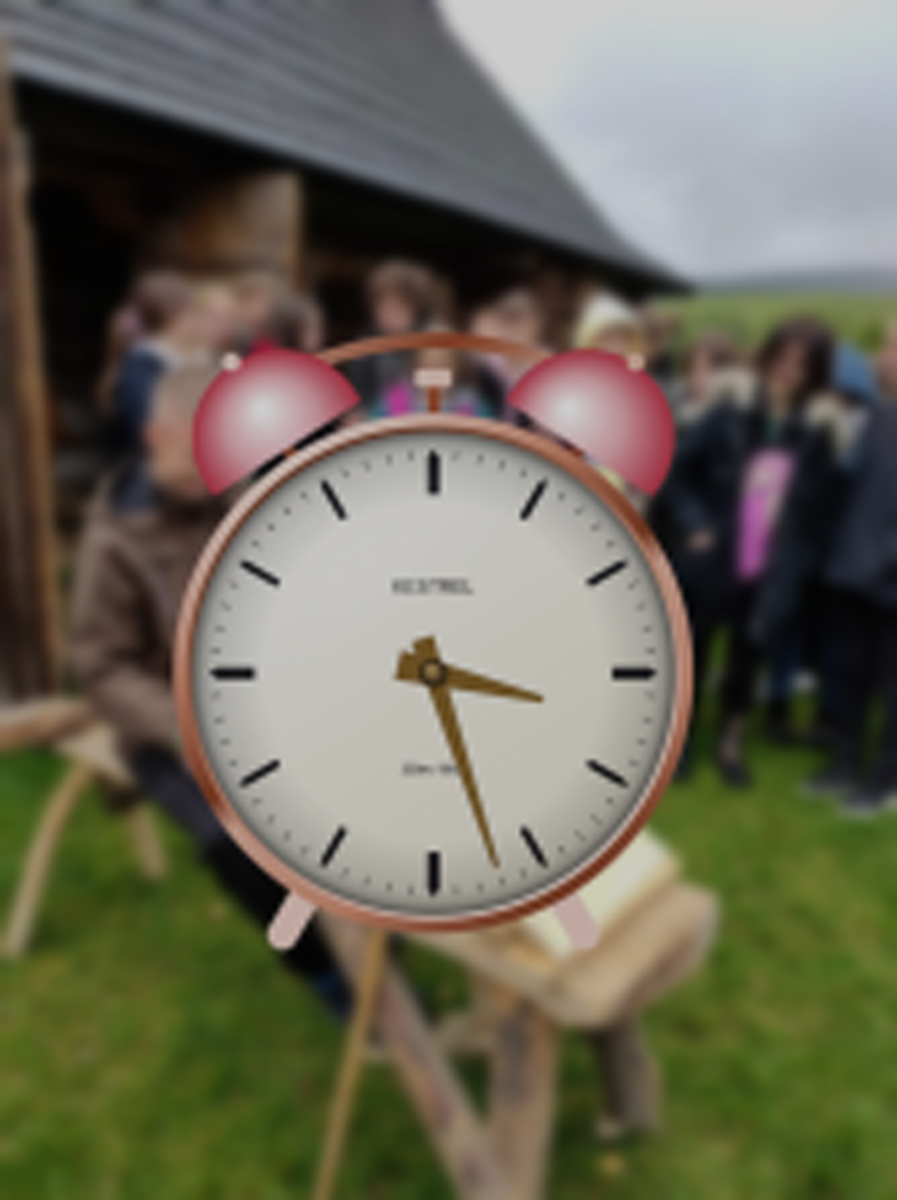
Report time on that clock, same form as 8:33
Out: 3:27
